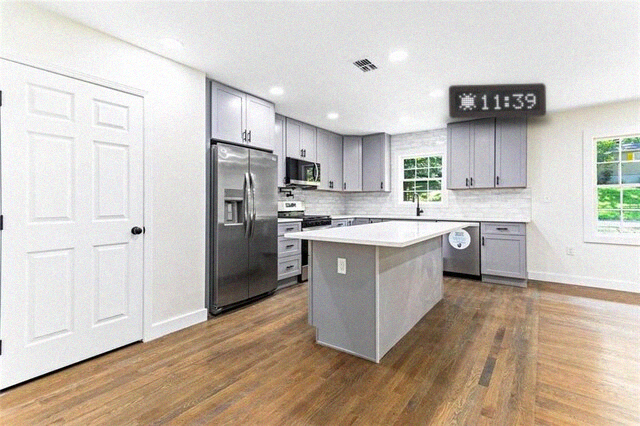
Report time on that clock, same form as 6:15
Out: 11:39
